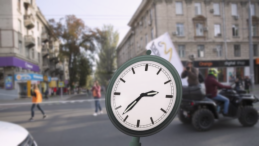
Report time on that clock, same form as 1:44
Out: 2:37
